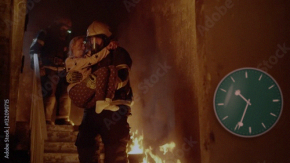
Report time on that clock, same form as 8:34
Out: 10:34
